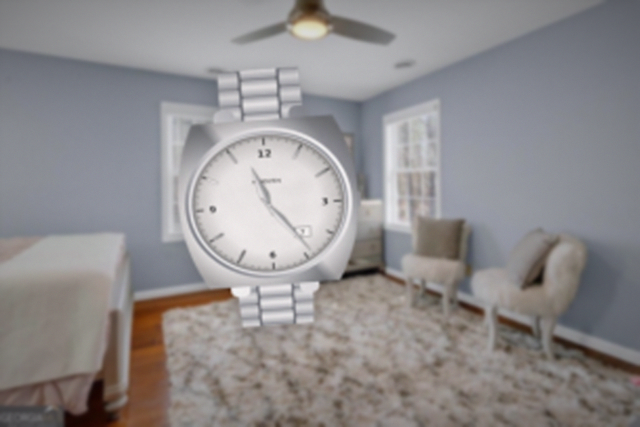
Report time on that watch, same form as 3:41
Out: 11:24
